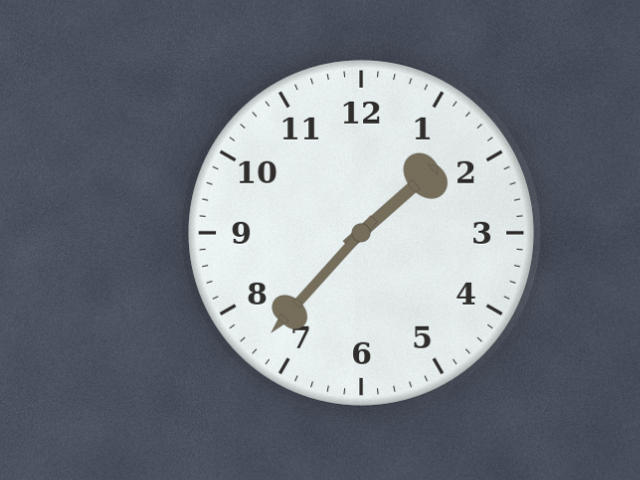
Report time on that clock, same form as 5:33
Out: 1:37
